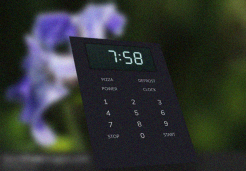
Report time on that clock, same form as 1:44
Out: 7:58
